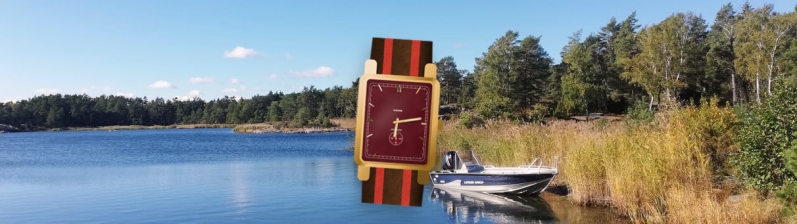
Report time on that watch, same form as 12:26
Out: 6:13
